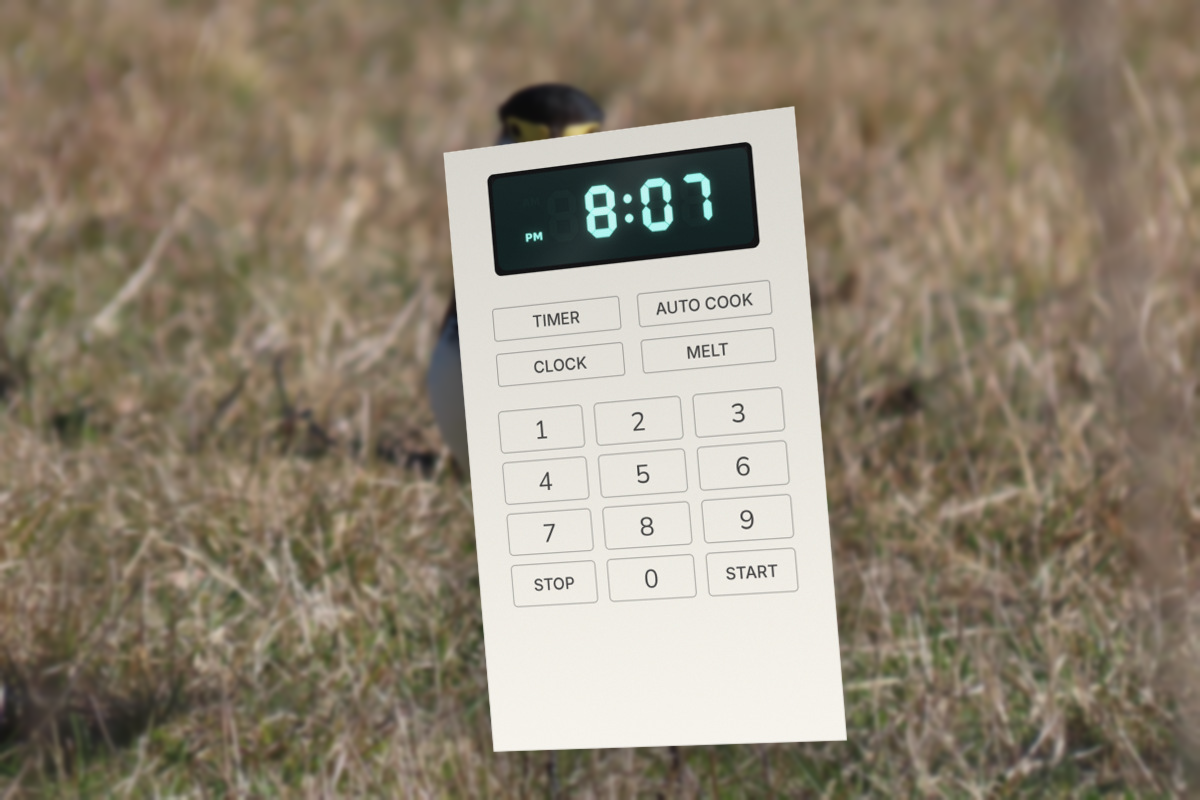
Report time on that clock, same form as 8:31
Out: 8:07
